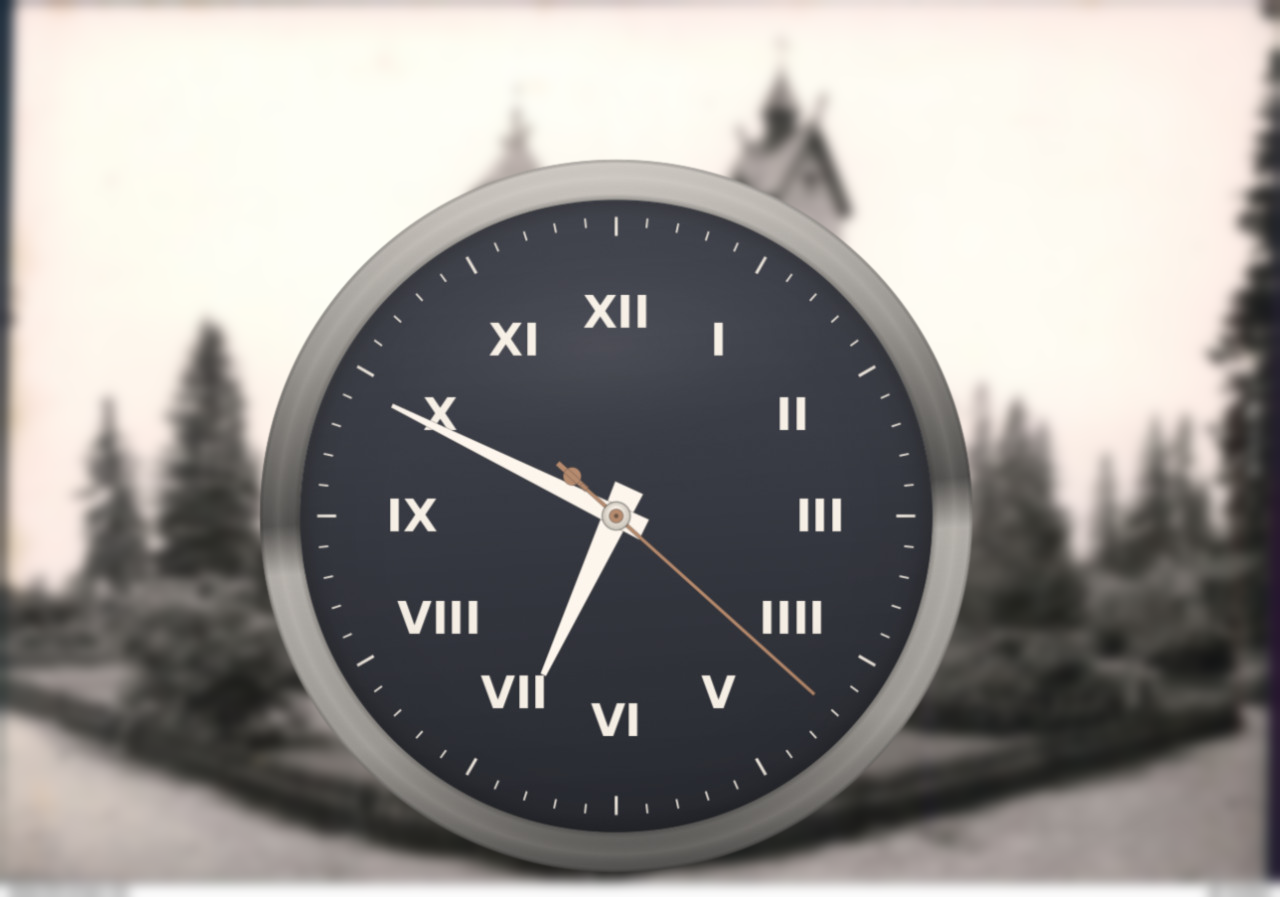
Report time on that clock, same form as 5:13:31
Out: 6:49:22
